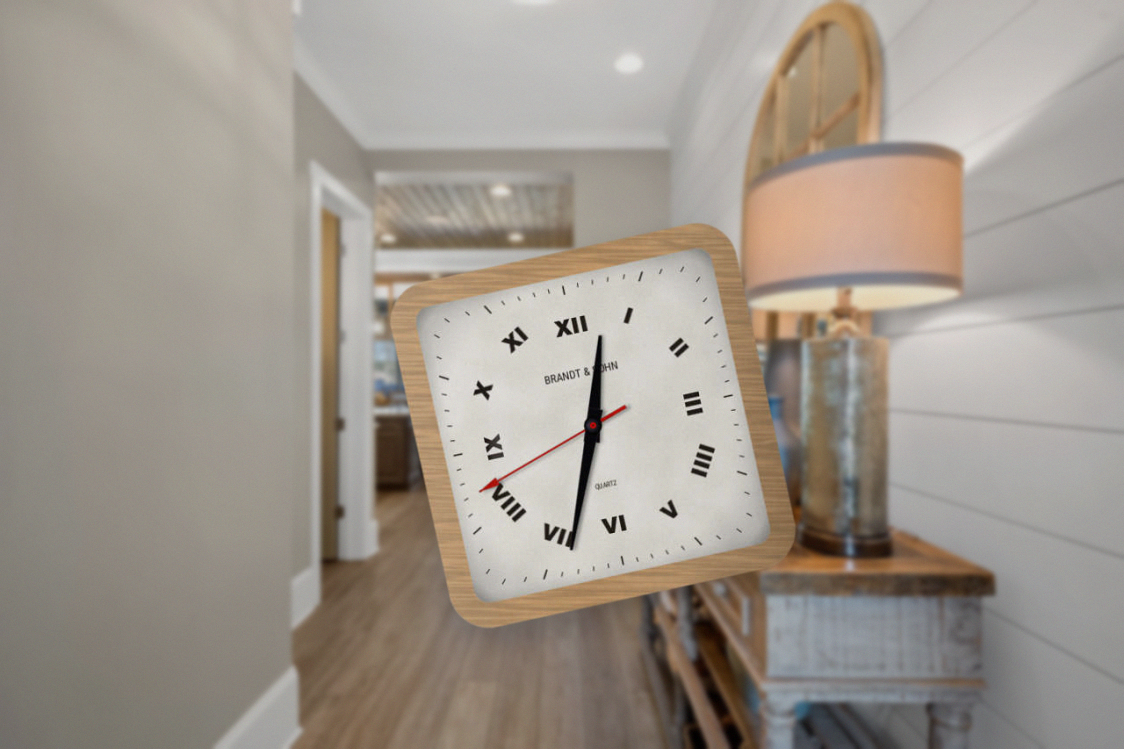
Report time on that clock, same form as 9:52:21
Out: 12:33:42
